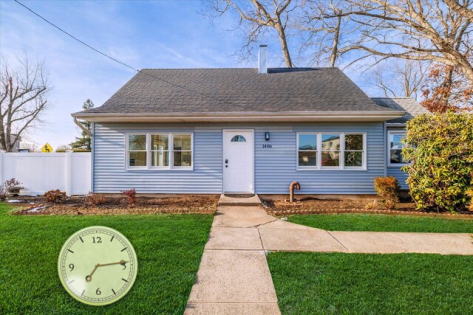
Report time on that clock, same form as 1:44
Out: 7:14
